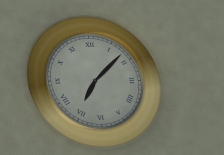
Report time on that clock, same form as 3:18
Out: 7:08
